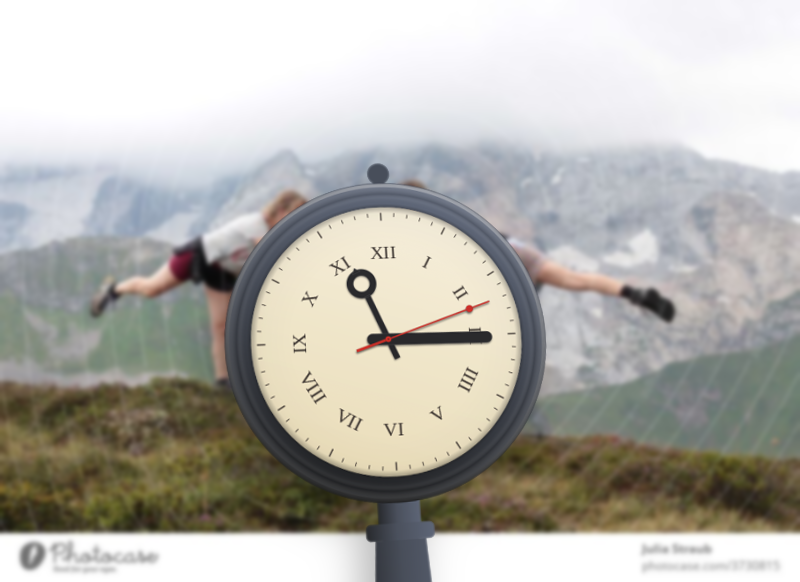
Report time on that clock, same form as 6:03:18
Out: 11:15:12
